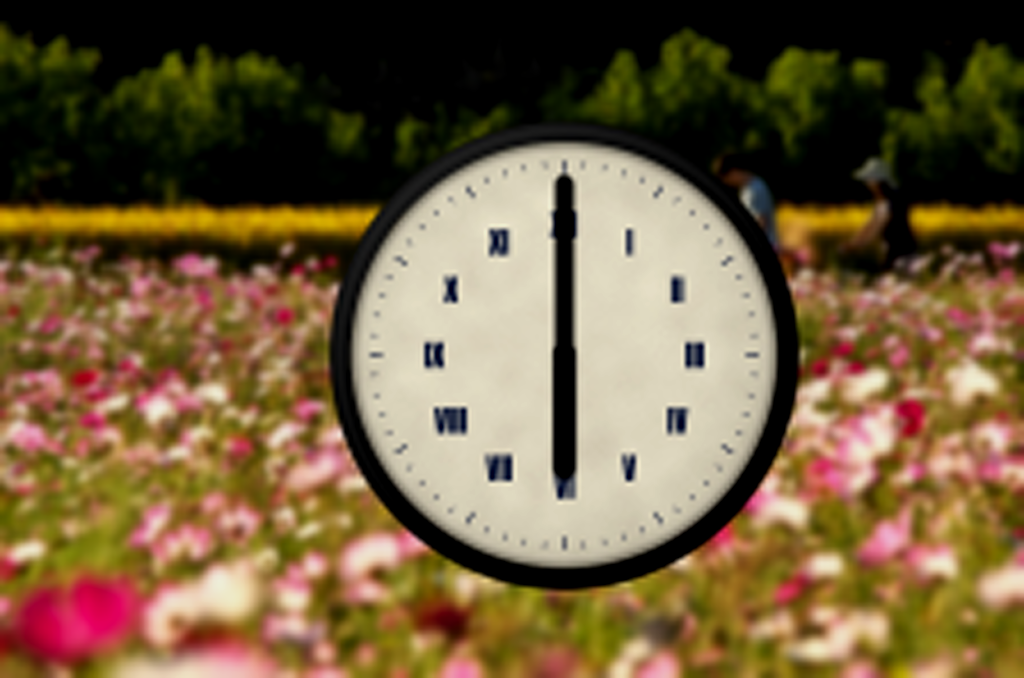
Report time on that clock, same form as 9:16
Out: 6:00
